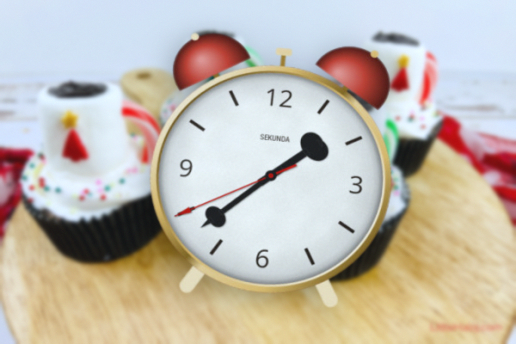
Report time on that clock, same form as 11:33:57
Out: 1:37:40
